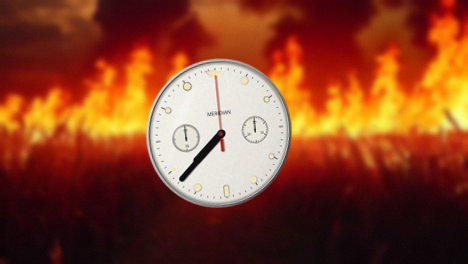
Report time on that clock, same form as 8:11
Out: 7:38
